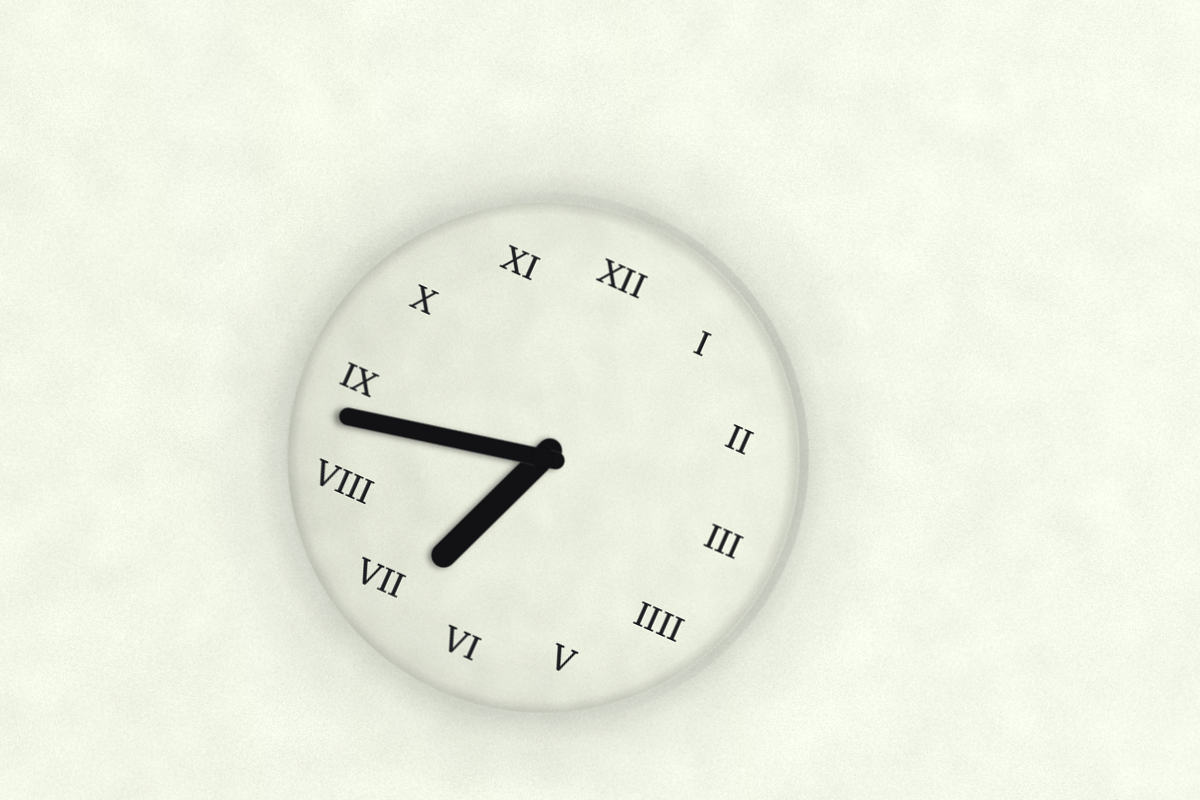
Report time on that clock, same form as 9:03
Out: 6:43
